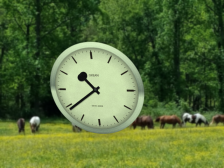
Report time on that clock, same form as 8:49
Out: 10:39
